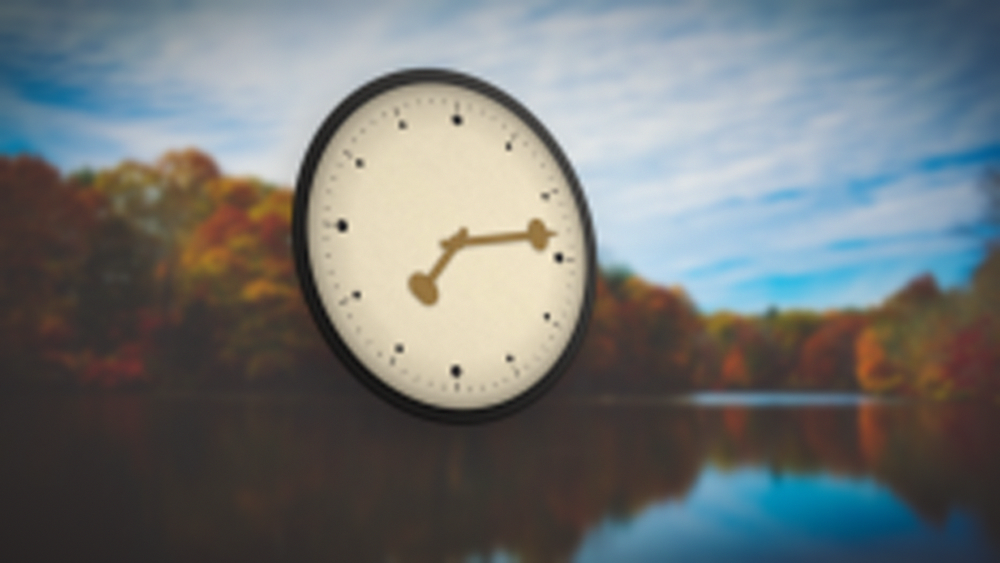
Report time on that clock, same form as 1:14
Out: 7:13
